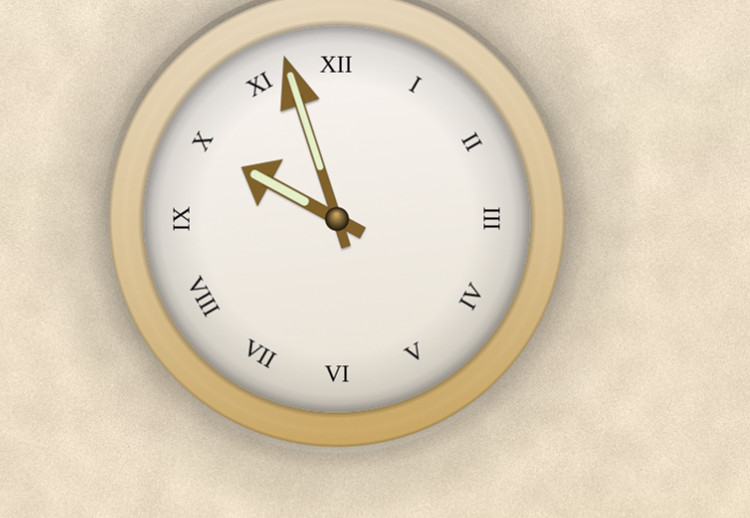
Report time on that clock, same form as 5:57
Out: 9:57
